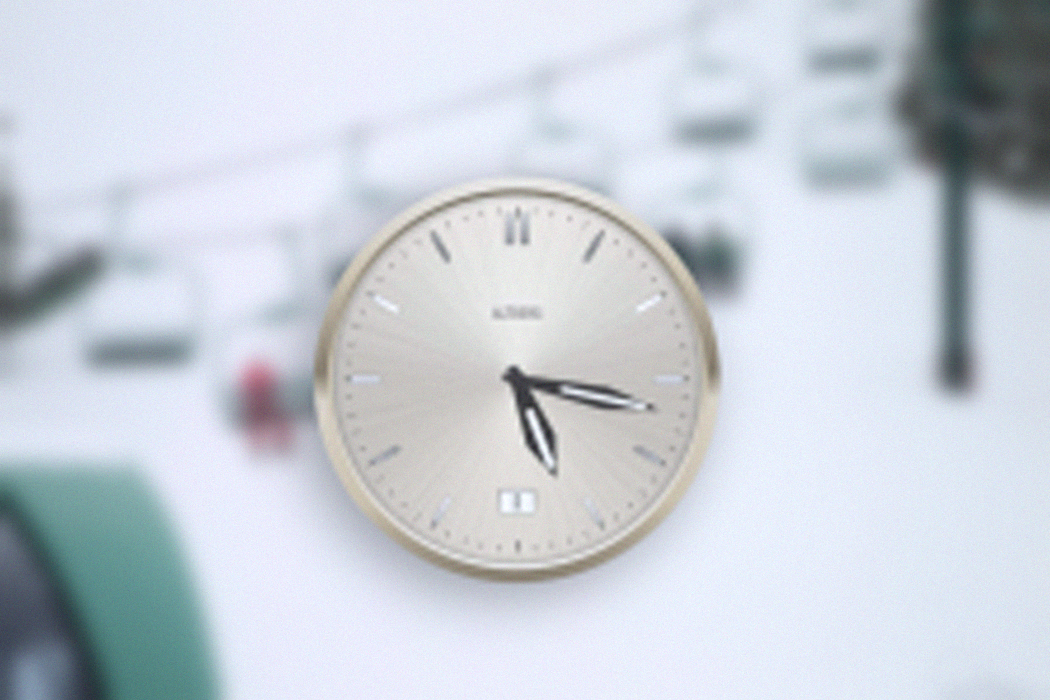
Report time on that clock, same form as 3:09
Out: 5:17
